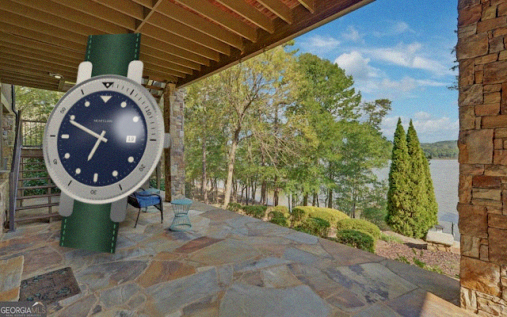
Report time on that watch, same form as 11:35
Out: 6:49
